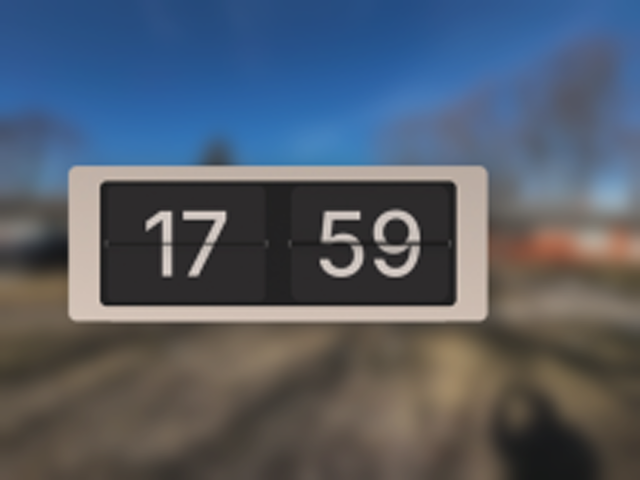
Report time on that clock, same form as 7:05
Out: 17:59
